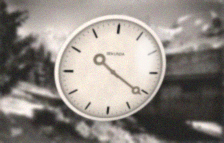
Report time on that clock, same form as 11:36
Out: 10:21
